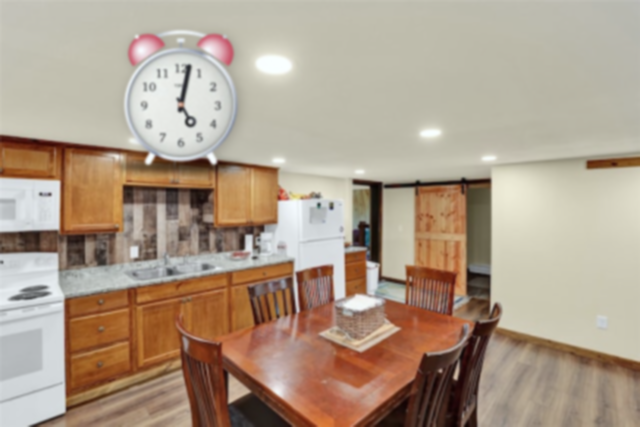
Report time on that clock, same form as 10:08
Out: 5:02
